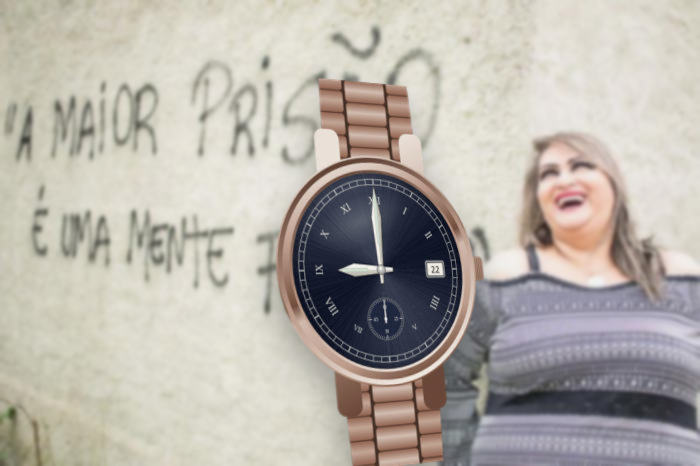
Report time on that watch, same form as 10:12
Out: 9:00
